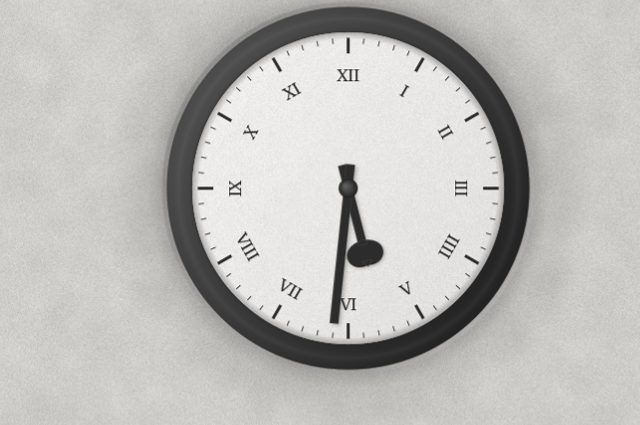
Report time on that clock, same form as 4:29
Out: 5:31
